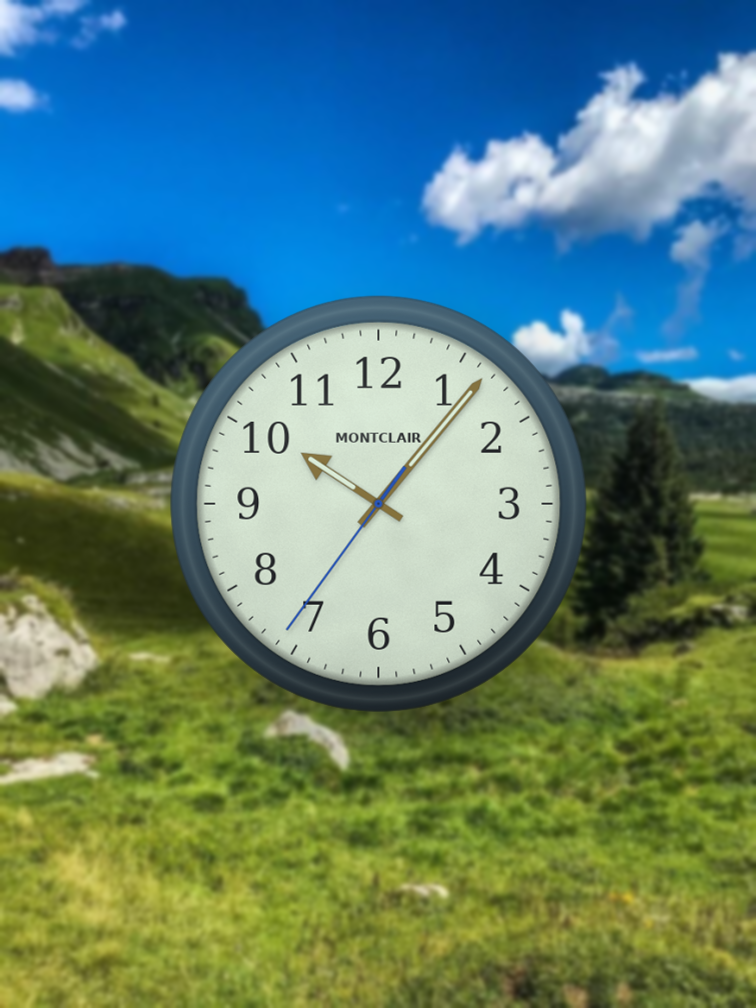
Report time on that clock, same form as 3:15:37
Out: 10:06:36
